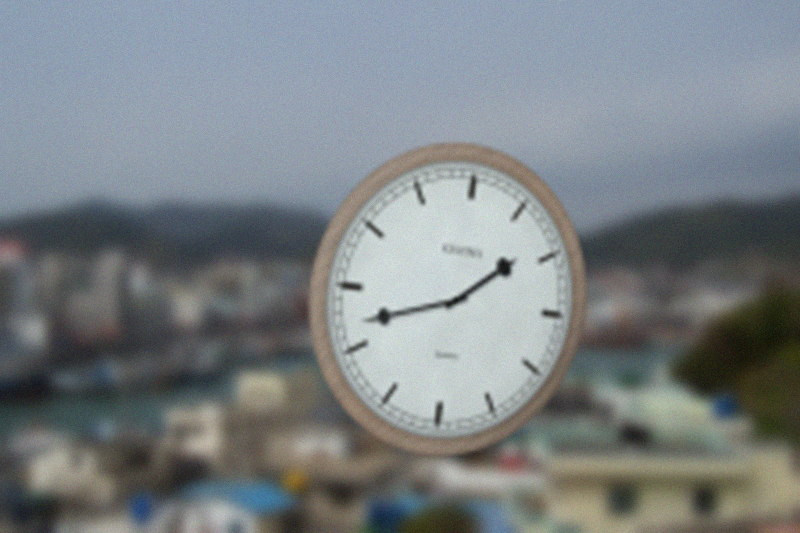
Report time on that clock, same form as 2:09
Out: 1:42
